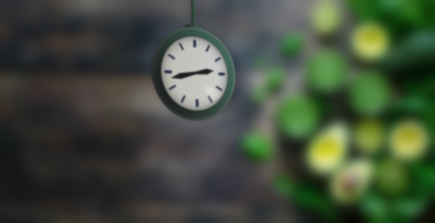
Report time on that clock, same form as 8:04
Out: 2:43
